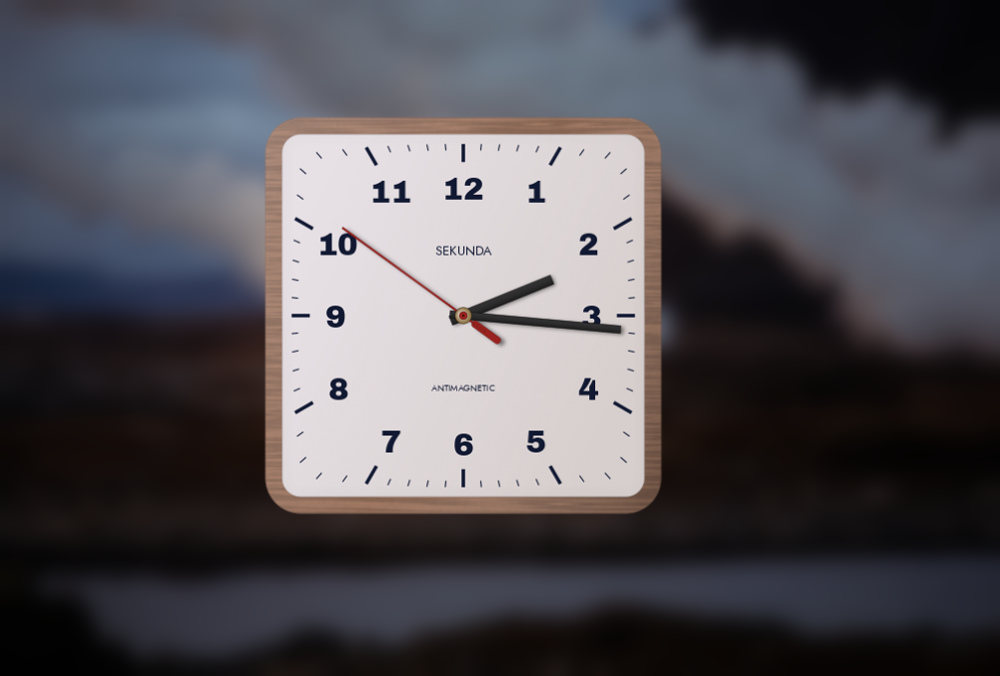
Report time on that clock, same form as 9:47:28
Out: 2:15:51
